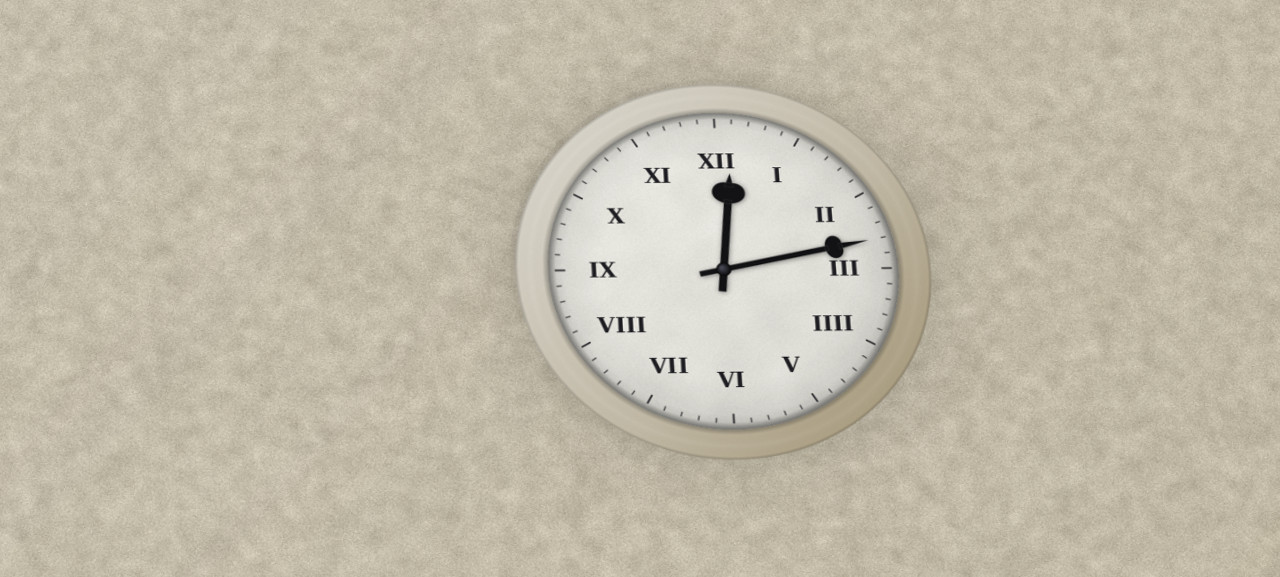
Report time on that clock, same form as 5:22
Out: 12:13
